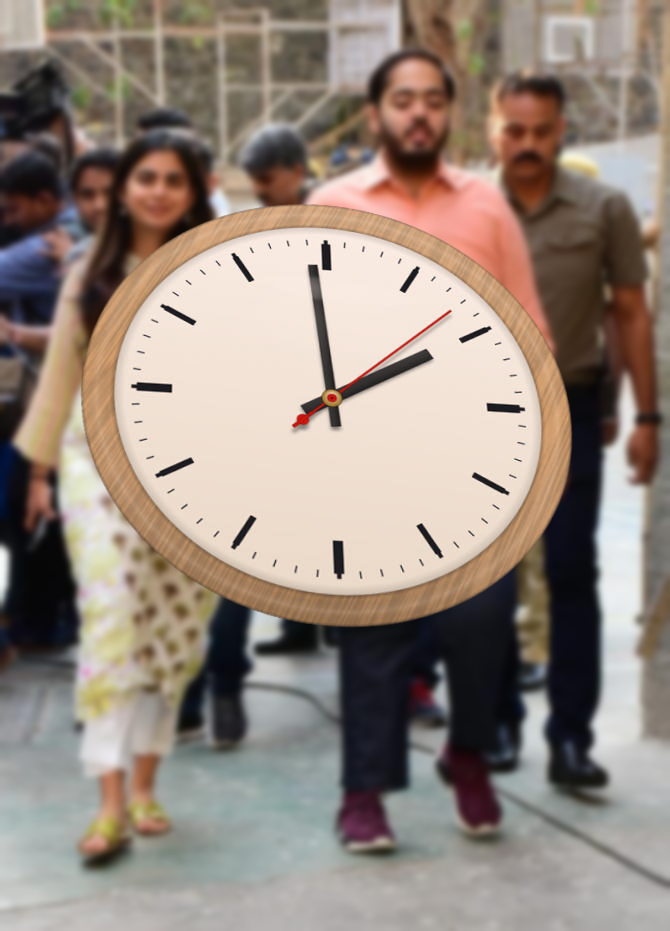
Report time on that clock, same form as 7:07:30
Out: 1:59:08
